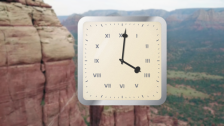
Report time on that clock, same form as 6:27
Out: 4:01
